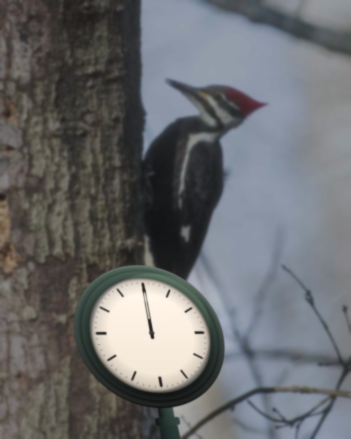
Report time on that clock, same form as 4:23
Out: 12:00
